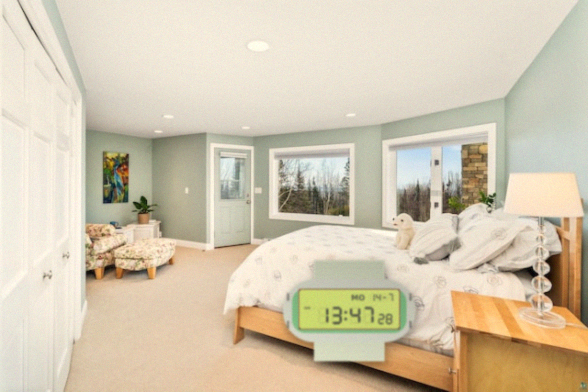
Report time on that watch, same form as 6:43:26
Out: 13:47:28
